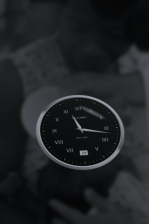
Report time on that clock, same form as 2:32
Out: 11:17
